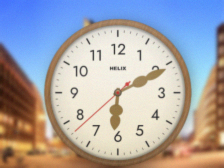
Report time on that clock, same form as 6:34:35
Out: 6:10:38
